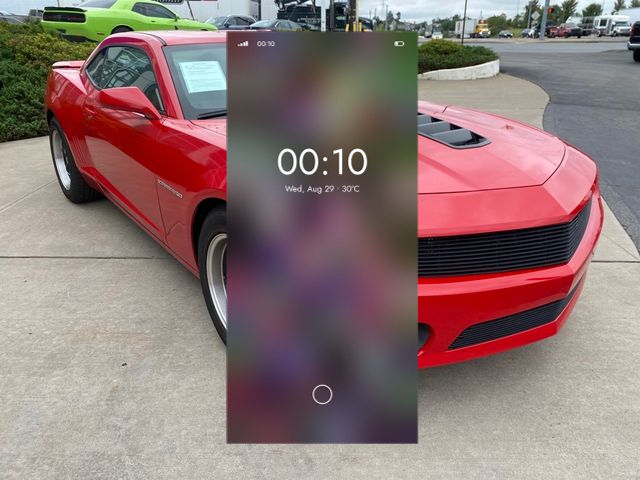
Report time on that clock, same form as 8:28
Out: 0:10
